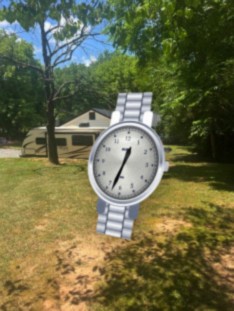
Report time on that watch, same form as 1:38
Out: 12:33
